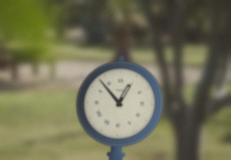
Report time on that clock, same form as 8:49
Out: 12:53
